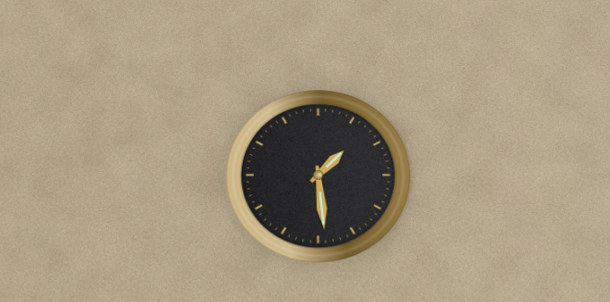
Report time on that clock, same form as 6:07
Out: 1:29
